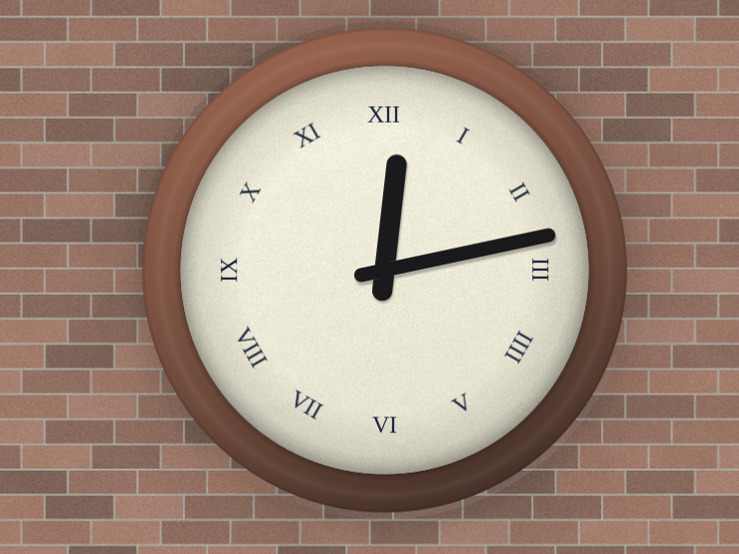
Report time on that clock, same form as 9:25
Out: 12:13
